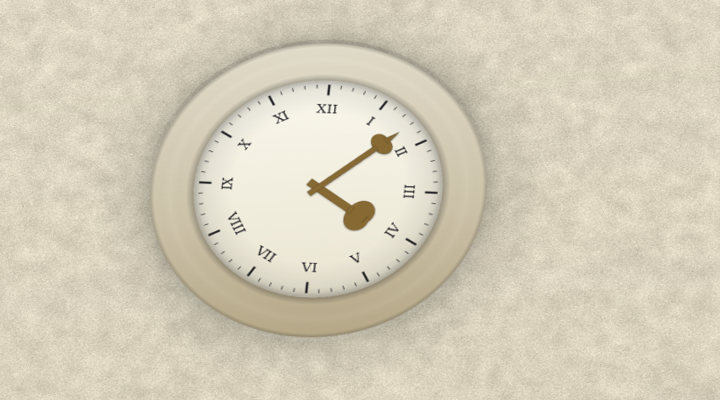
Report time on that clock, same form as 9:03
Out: 4:08
